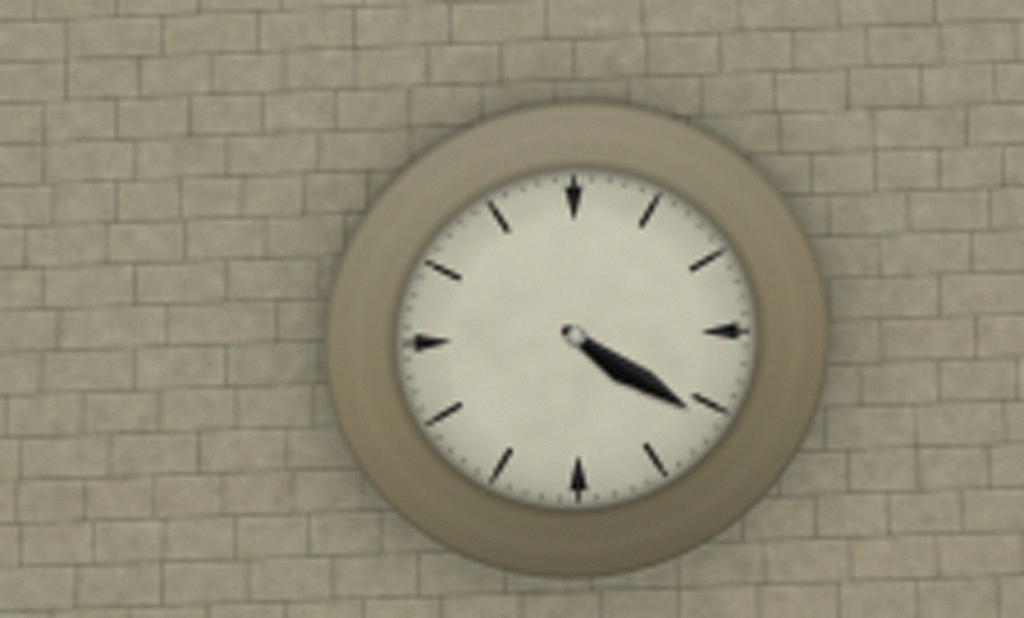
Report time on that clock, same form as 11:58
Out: 4:21
